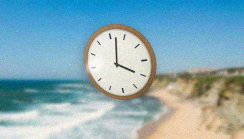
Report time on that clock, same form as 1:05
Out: 4:02
